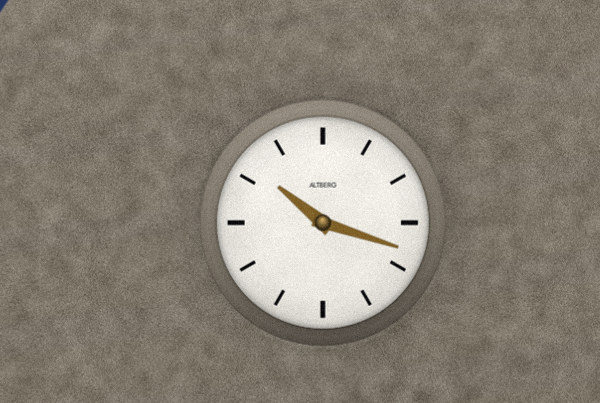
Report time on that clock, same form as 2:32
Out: 10:18
